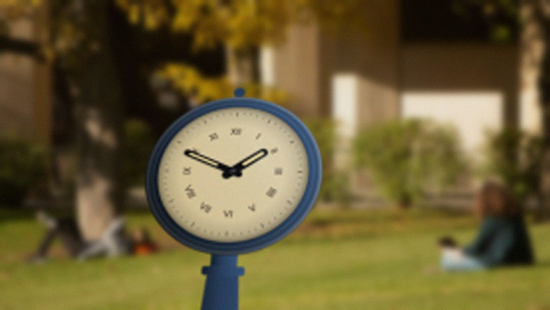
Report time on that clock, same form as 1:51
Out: 1:49
